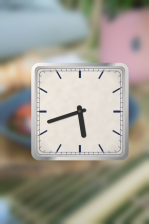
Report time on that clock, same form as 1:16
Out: 5:42
